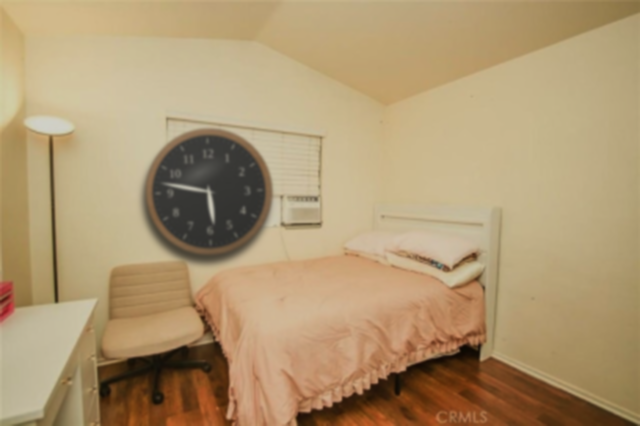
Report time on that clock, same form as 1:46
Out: 5:47
